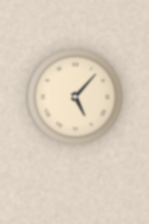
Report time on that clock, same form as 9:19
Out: 5:07
